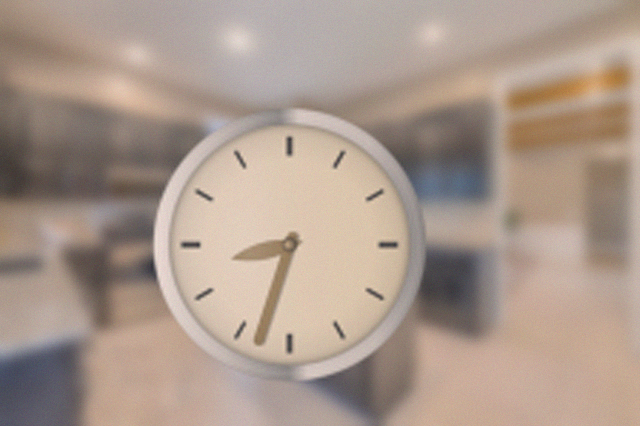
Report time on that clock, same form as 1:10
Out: 8:33
